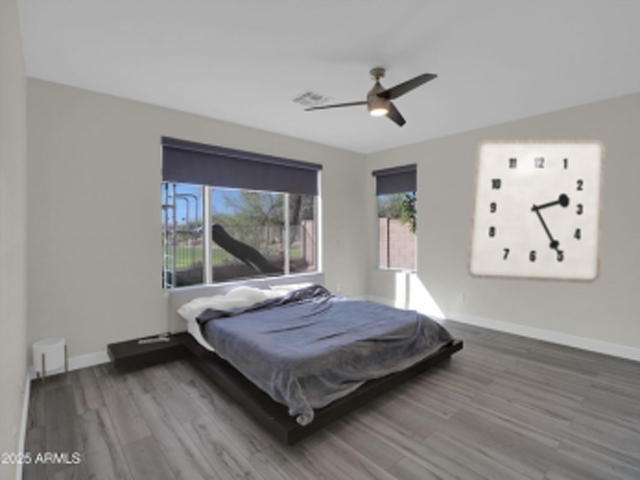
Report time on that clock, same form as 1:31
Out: 2:25
